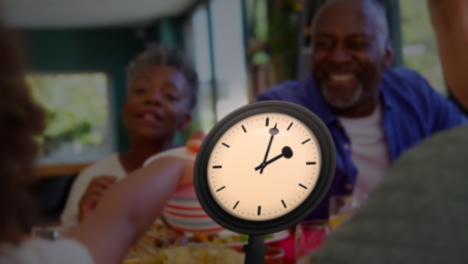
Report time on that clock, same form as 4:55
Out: 2:02
